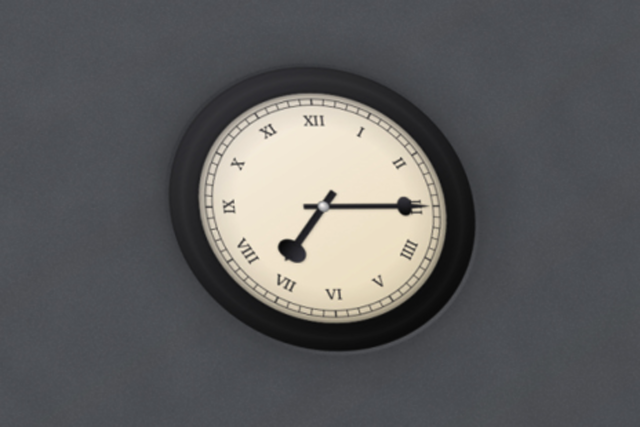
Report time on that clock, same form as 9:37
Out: 7:15
